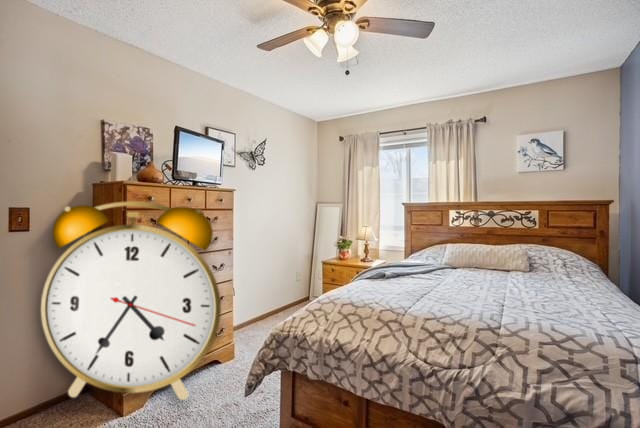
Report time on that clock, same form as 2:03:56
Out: 4:35:18
